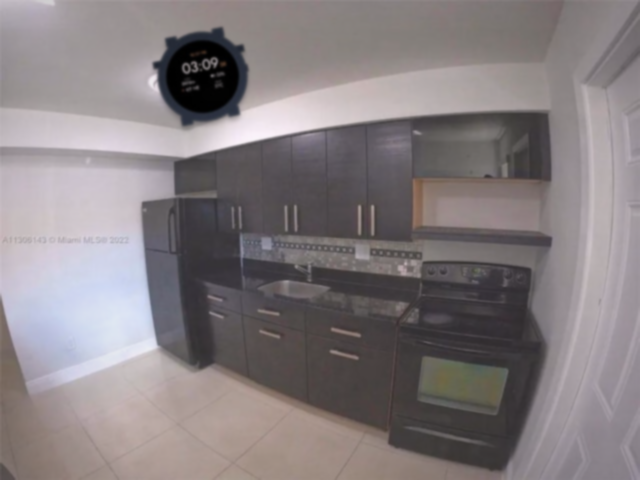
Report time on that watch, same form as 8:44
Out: 3:09
